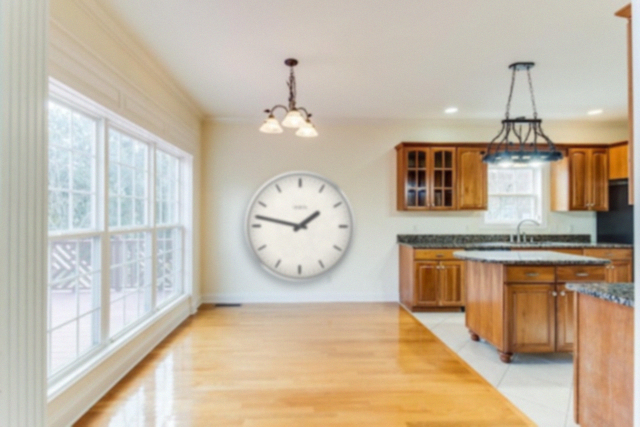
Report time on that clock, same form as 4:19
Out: 1:47
